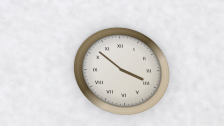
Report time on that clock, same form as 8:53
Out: 3:52
